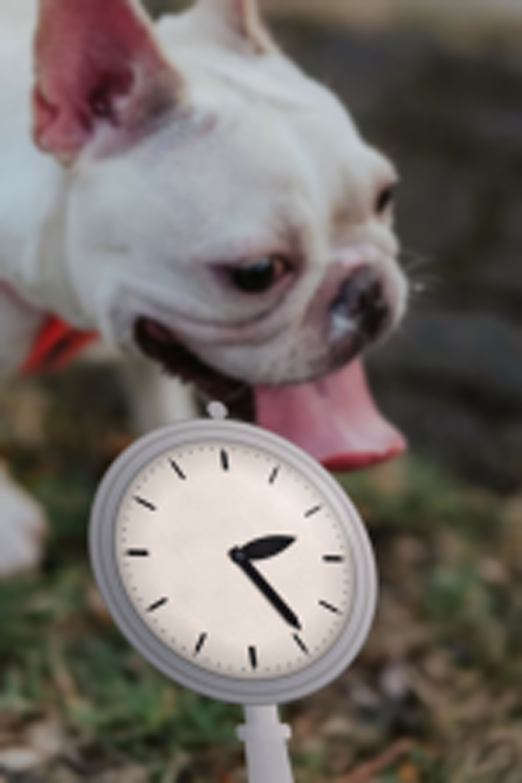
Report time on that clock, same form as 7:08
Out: 2:24
